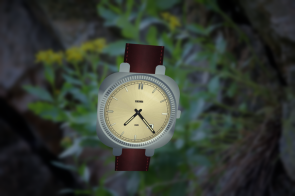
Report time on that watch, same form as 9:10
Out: 7:23
